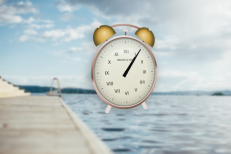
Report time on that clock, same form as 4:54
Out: 1:06
